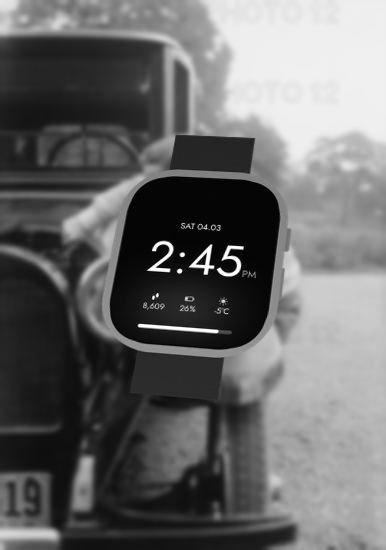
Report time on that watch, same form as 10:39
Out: 2:45
